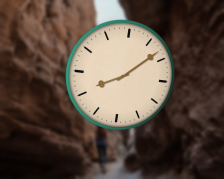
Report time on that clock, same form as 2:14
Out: 8:08
